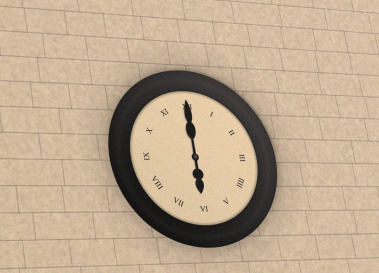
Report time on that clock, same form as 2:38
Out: 6:00
